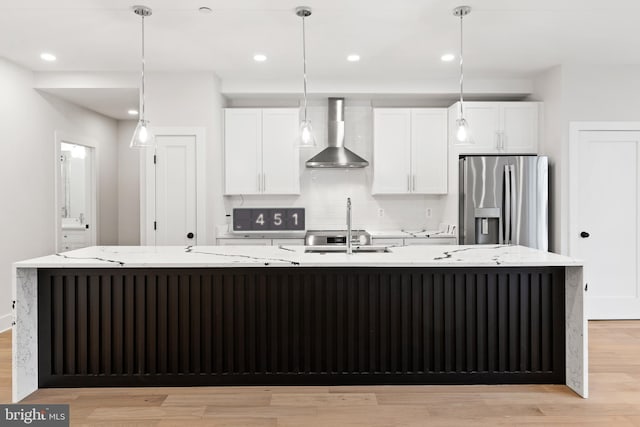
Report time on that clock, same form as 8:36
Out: 4:51
